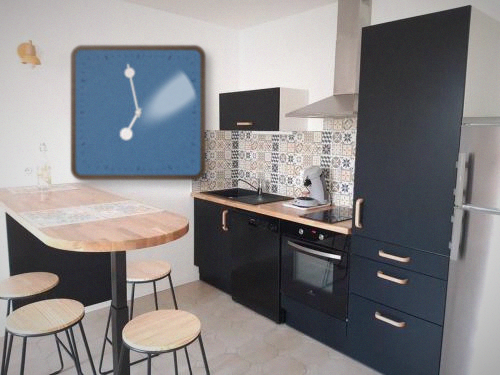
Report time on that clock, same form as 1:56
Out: 6:58
